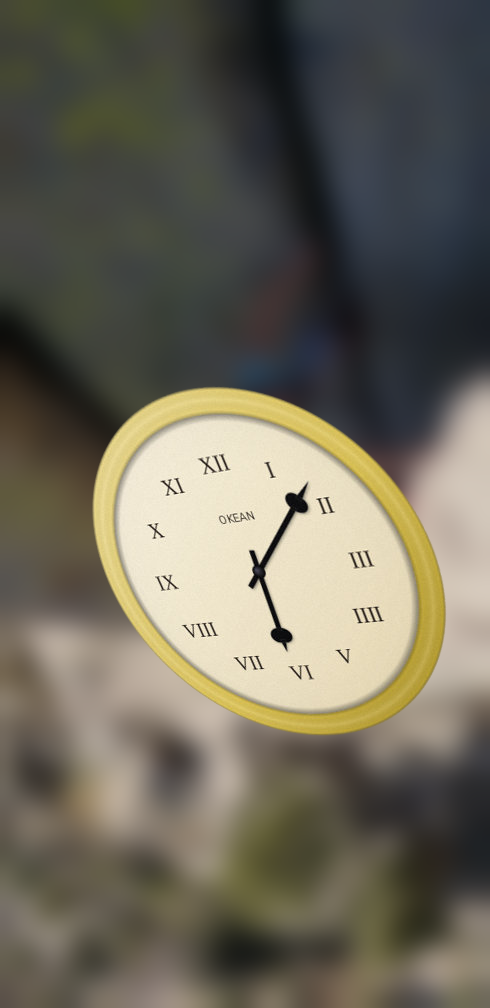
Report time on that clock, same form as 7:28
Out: 6:08
